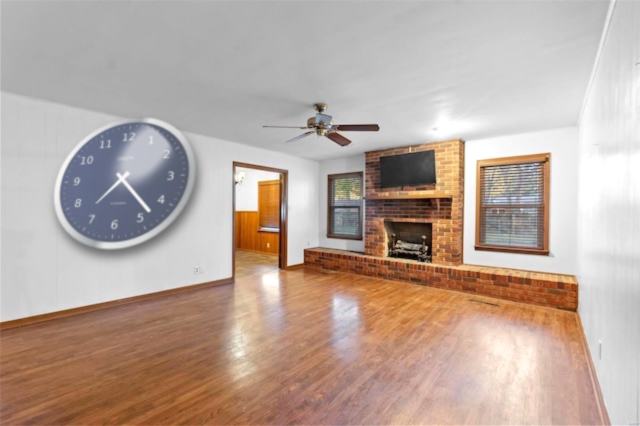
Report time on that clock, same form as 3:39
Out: 7:23
